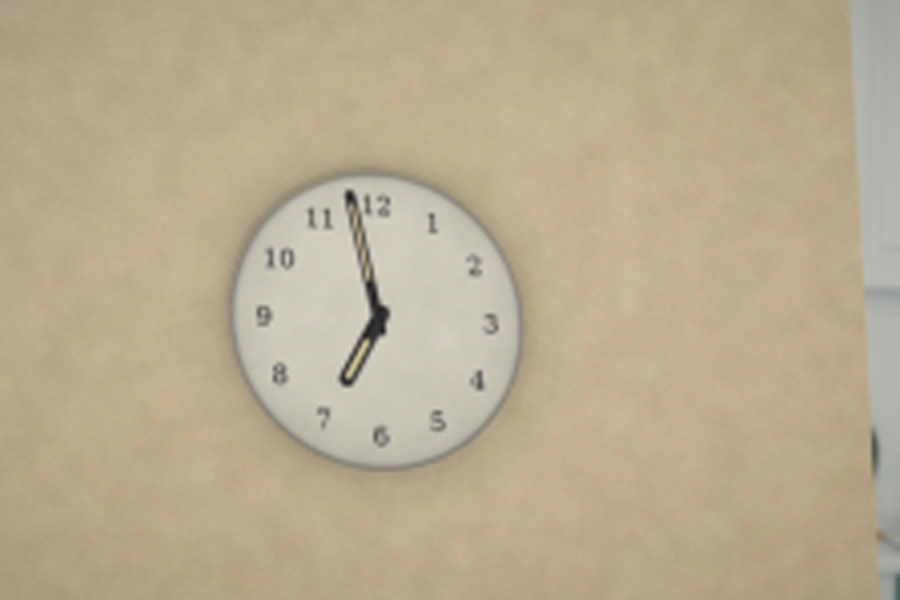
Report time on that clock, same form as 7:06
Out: 6:58
